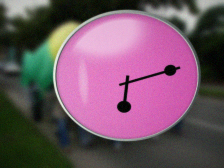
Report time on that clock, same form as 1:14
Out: 6:12
